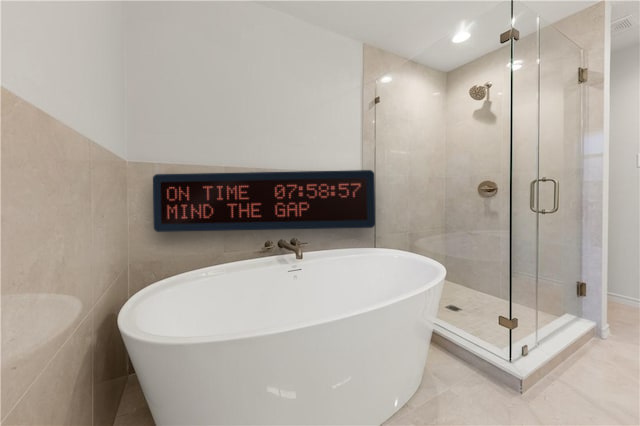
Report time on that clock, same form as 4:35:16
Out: 7:58:57
